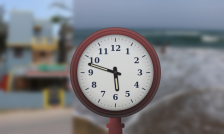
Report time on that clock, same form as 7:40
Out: 5:48
